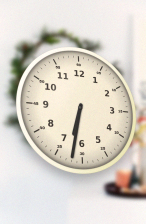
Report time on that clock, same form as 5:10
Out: 6:32
